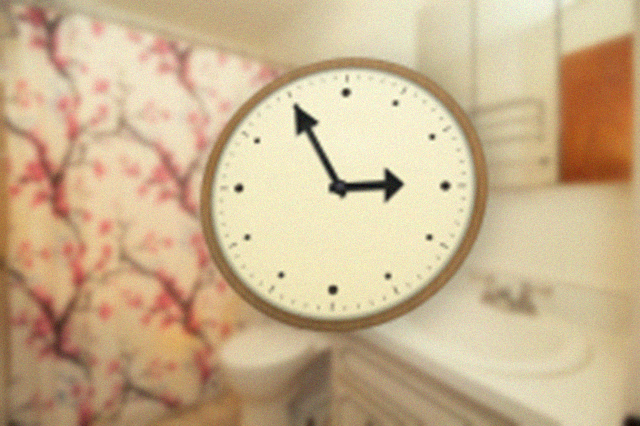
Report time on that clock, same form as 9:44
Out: 2:55
